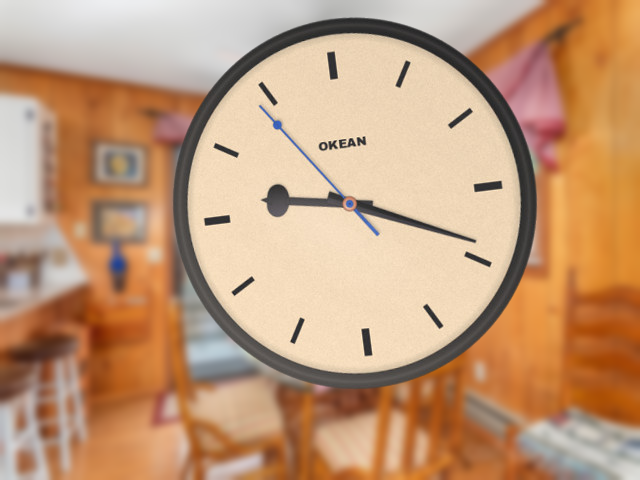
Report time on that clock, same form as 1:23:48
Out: 9:18:54
